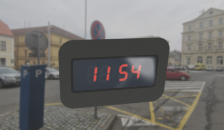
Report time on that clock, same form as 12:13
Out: 11:54
